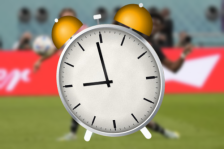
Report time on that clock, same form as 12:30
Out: 8:59
